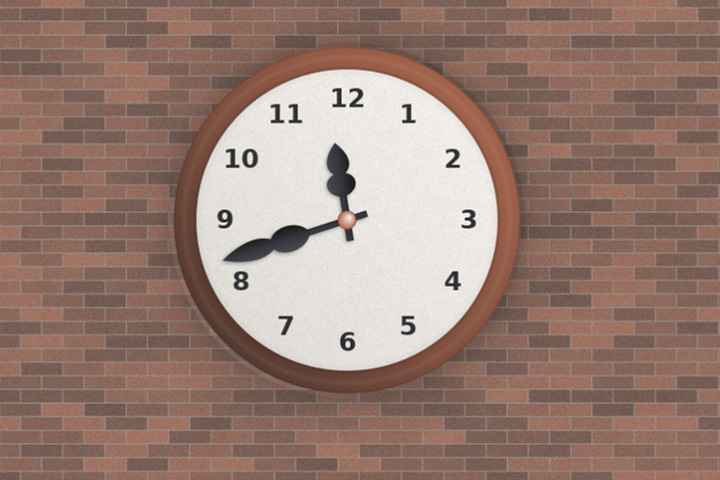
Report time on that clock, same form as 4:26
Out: 11:42
